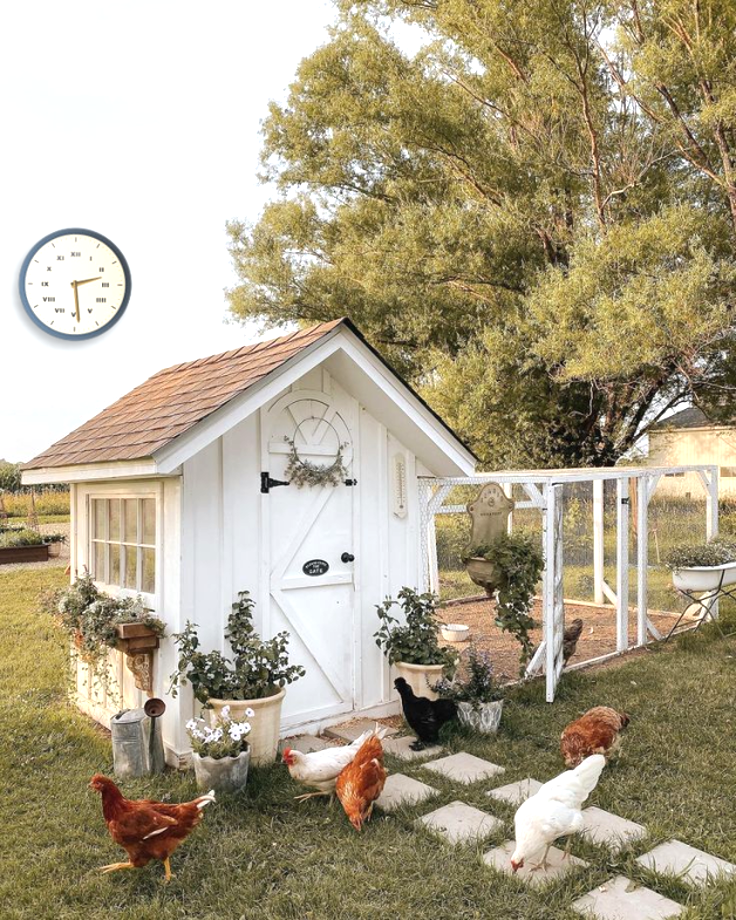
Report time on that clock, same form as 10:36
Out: 2:29
